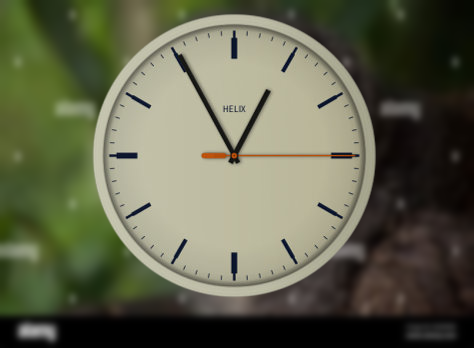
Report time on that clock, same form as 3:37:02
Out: 12:55:15
